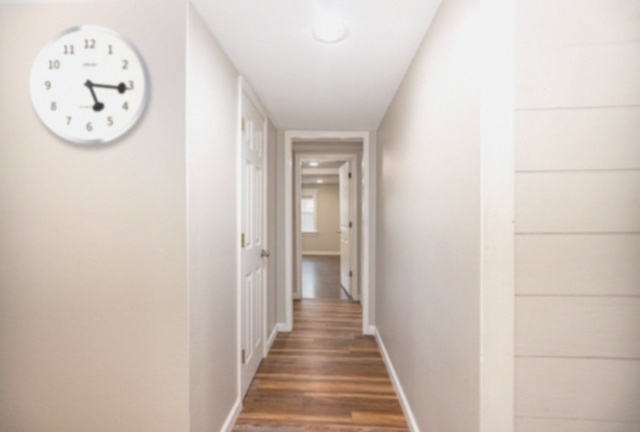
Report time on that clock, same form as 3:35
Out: 5:16
